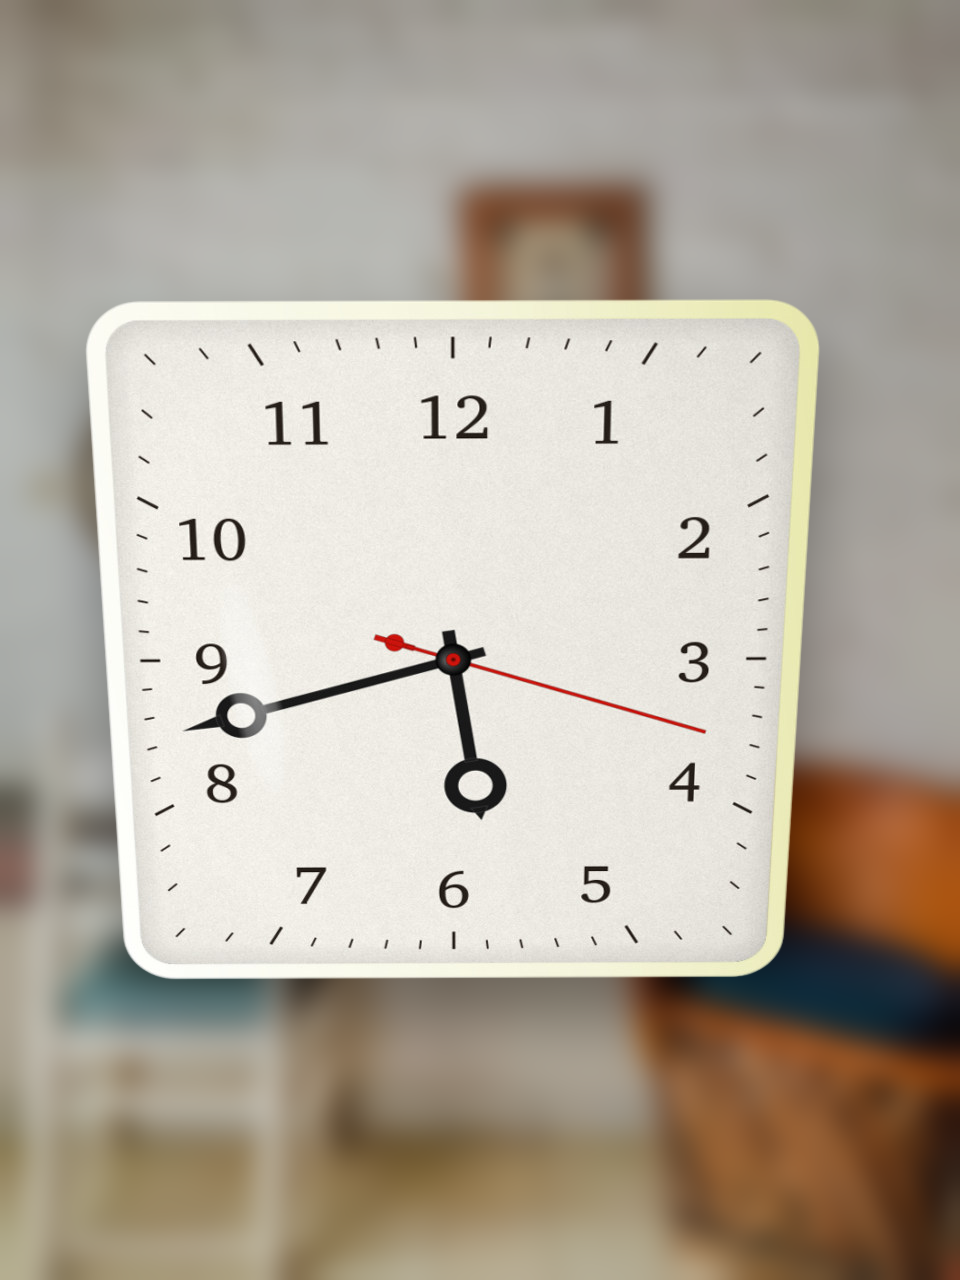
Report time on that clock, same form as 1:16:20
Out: 5:42:18
